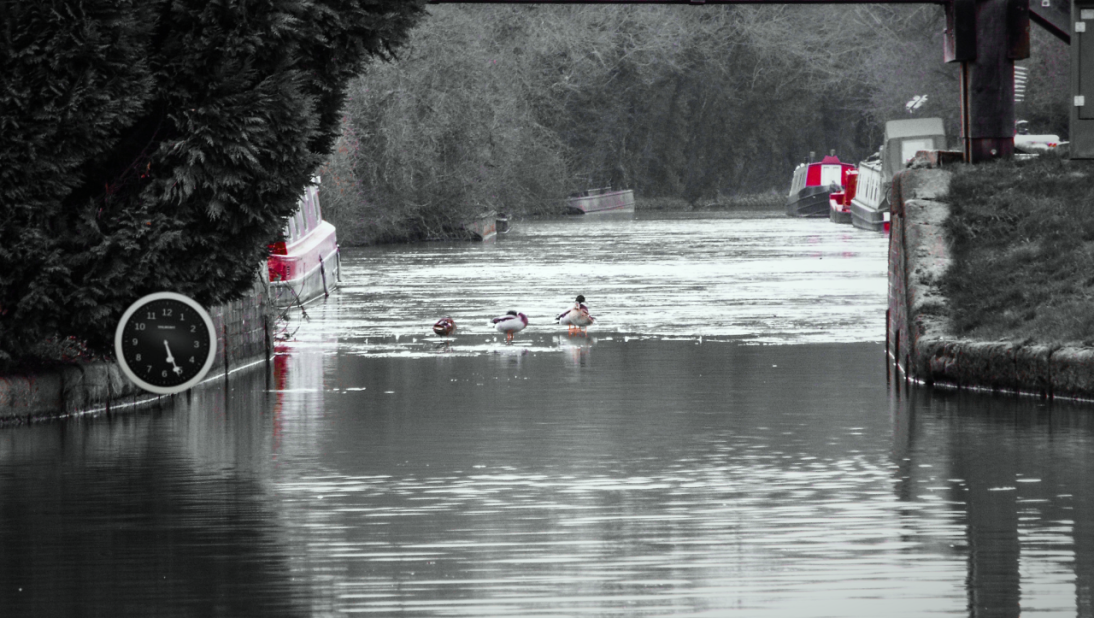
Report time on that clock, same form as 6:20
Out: 5:26
